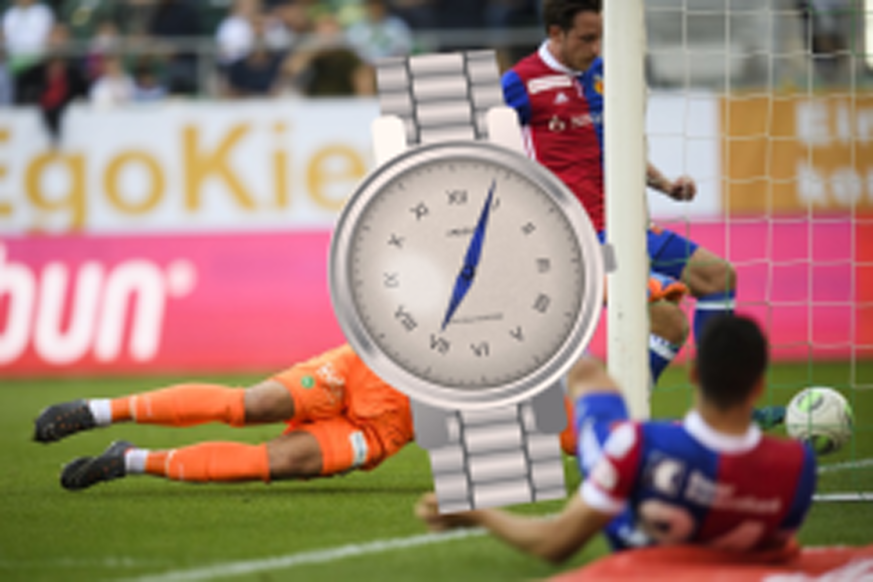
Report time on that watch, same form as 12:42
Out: 7:04
